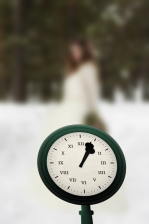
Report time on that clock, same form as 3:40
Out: 1:04
